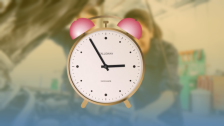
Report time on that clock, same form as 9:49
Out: 2:55
